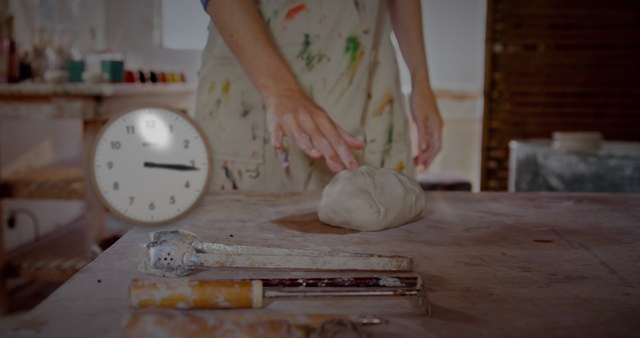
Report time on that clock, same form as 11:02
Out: 3:16
